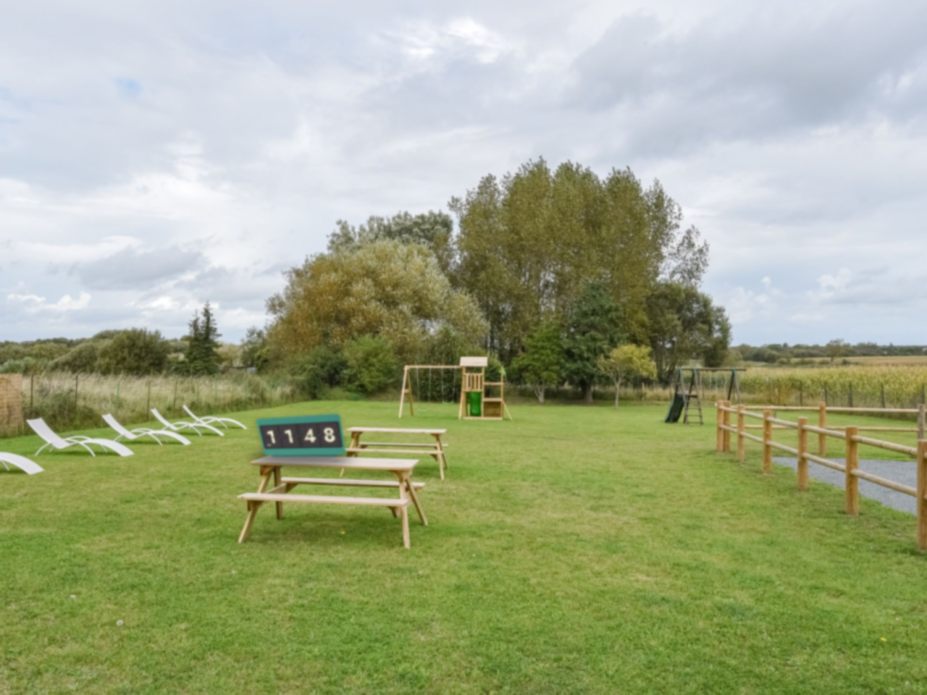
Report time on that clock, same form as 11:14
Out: 11:48
